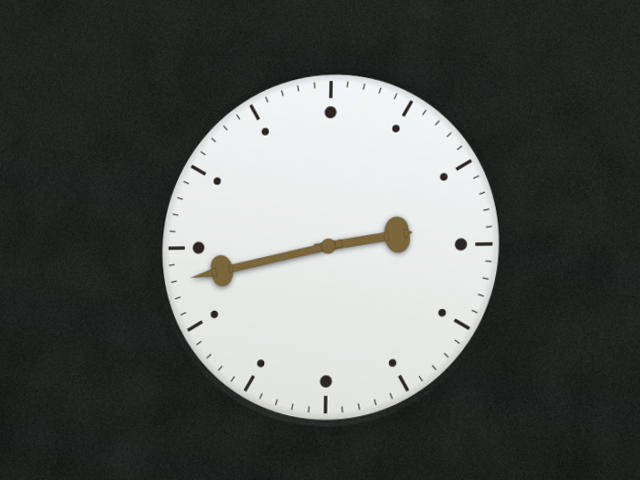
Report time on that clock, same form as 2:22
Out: 2:43
